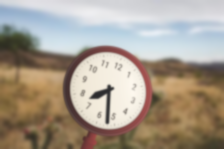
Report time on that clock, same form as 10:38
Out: 7:27
